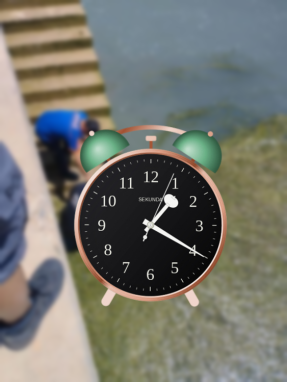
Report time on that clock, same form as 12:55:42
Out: 1:20:04
